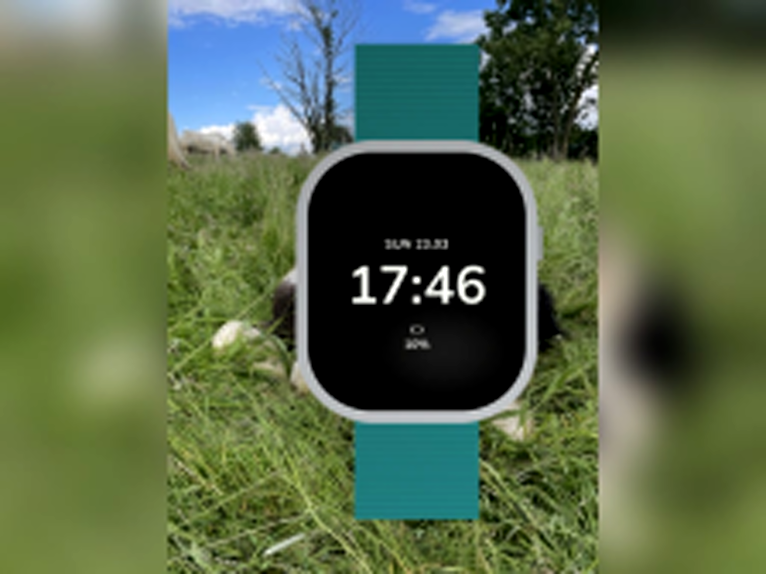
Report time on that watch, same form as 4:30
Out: 17:46
